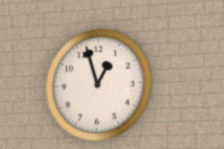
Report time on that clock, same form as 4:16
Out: 12:57
